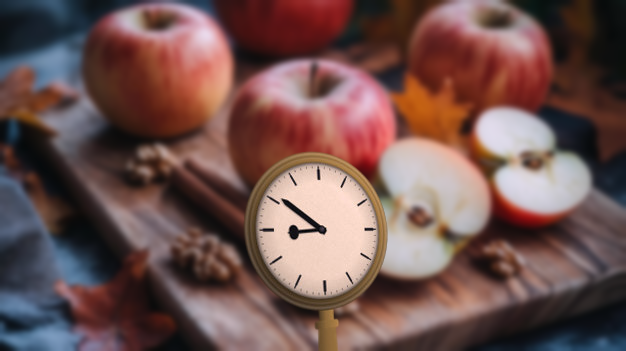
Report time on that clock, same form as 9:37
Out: 8:51
